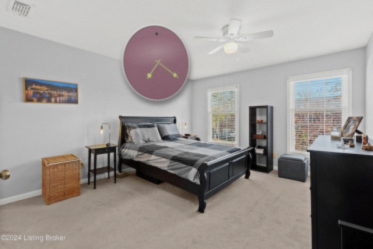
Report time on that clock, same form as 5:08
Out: 7:21
